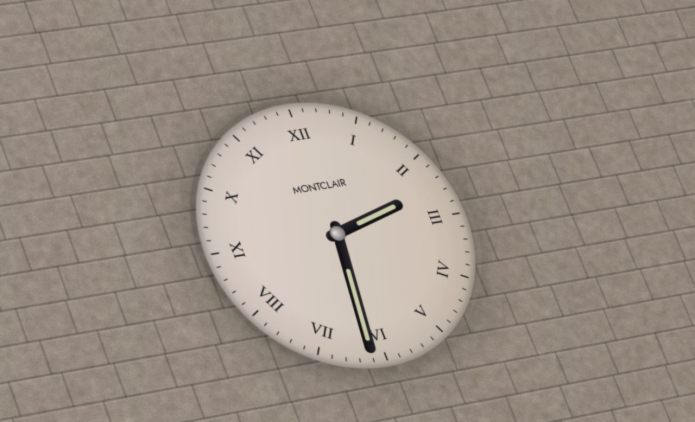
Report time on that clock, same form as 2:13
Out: 2:31
